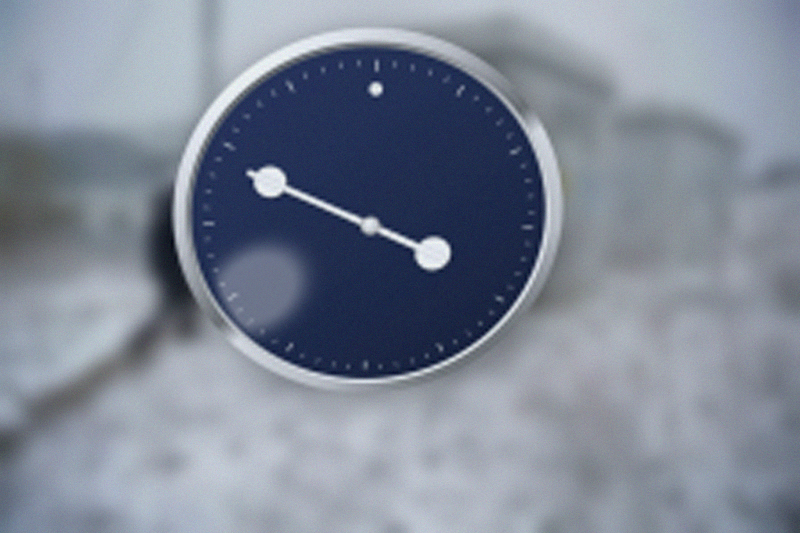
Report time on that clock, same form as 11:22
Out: 3:49
